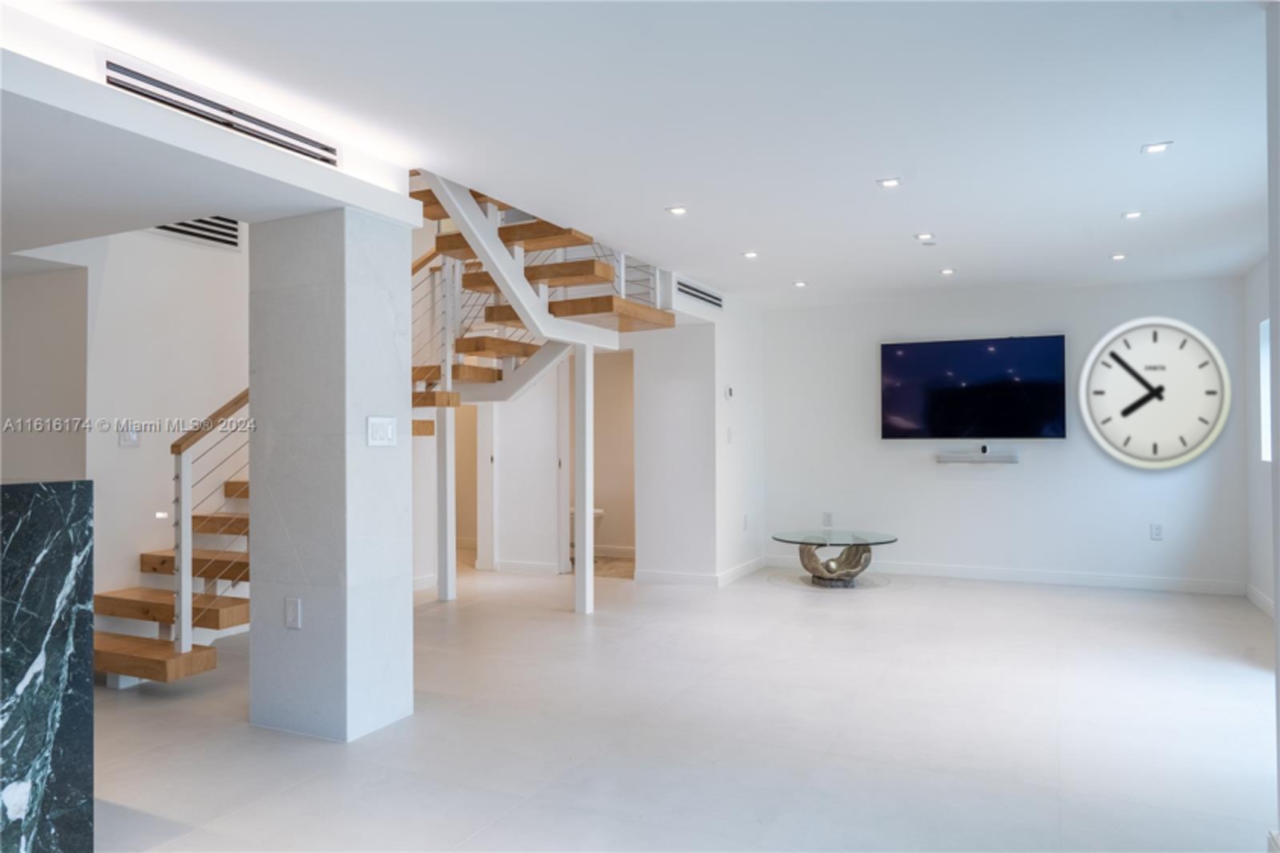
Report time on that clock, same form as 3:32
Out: 7:52
